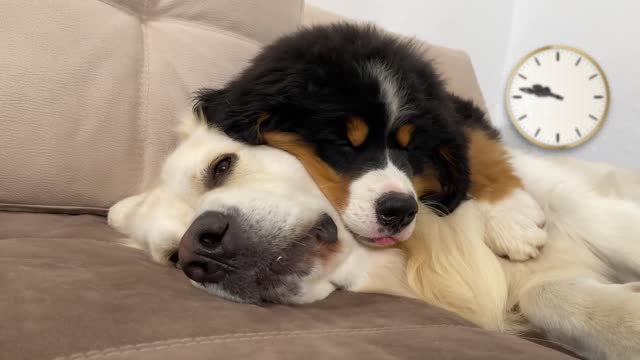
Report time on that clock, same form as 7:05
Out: 9:47
